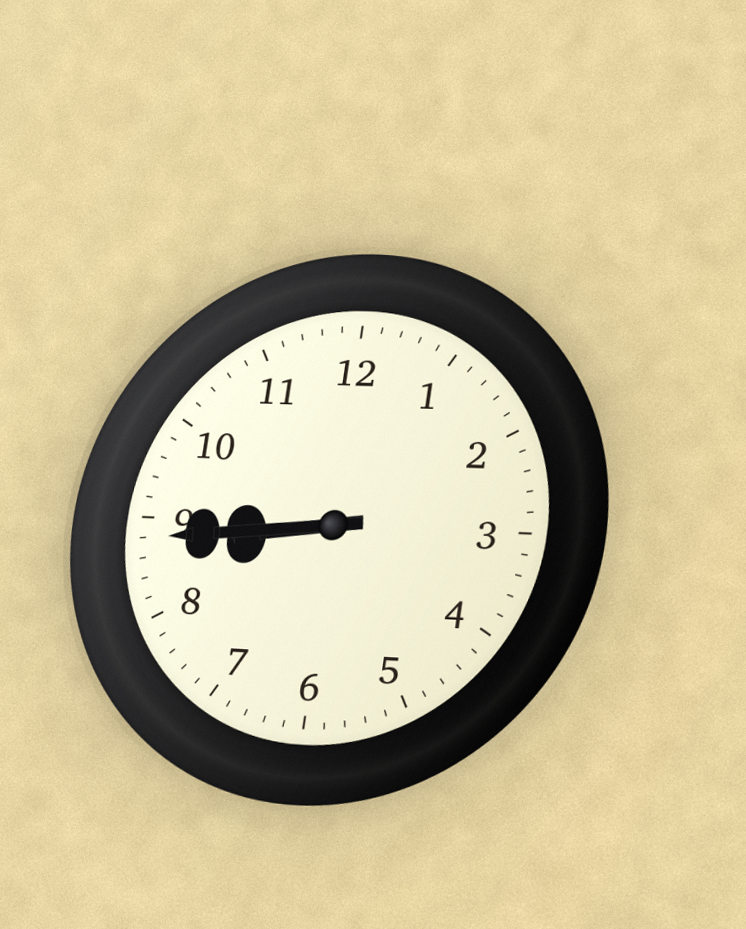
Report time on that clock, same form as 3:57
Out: 8:44
